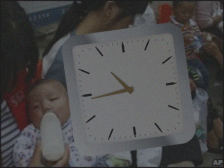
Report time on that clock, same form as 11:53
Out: 10:44
